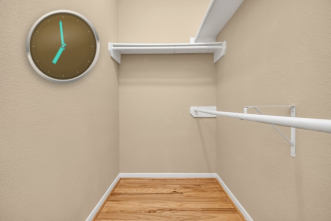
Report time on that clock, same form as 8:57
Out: 6:59
